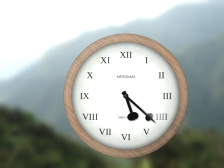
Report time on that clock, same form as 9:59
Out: 5:22
